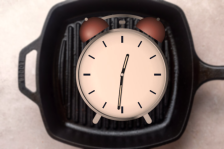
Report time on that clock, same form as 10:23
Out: 12:31
